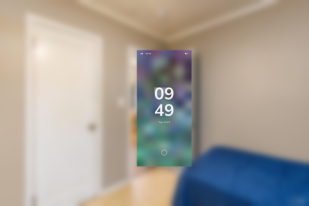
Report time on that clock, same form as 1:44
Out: 9:49
